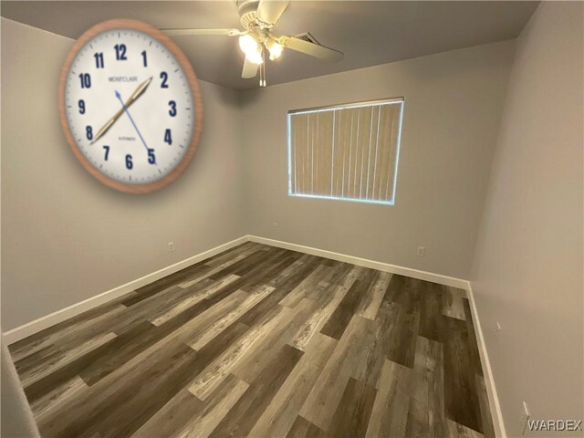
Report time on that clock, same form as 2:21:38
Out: 1:38:25
